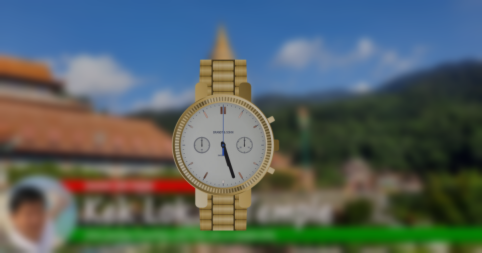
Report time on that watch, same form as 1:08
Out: 5:27
